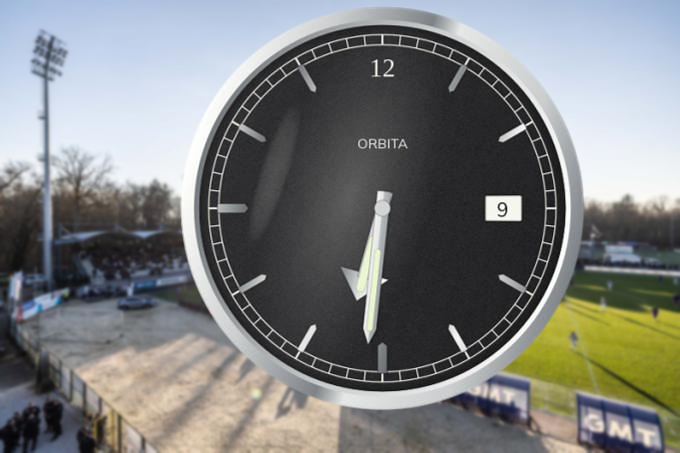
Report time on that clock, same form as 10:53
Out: 6:31
